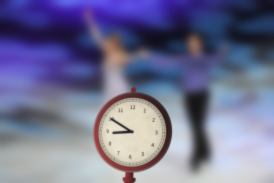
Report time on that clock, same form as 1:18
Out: 8:50
